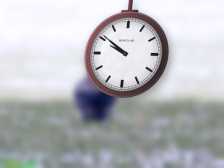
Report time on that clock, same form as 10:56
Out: 9:51
